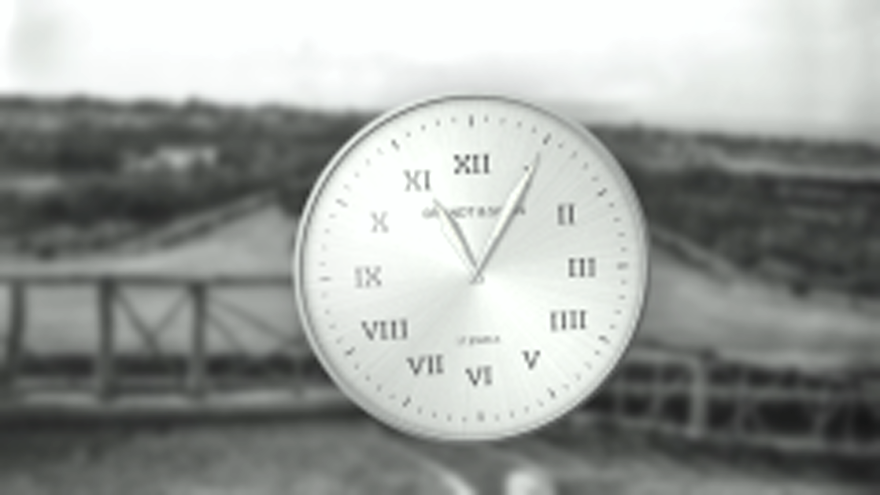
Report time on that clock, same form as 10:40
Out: 11:05
